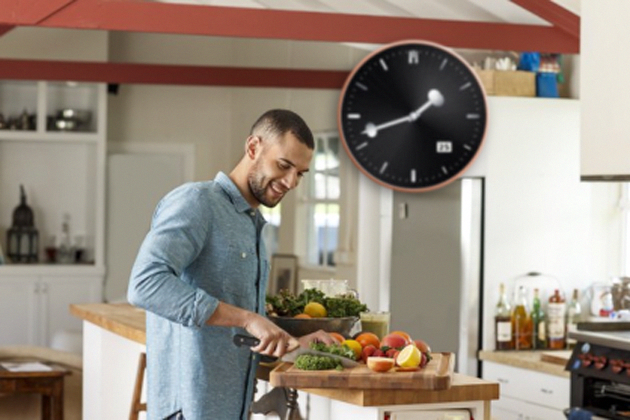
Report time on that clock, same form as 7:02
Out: 1:42
